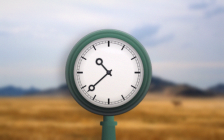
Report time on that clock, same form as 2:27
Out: 10:38
